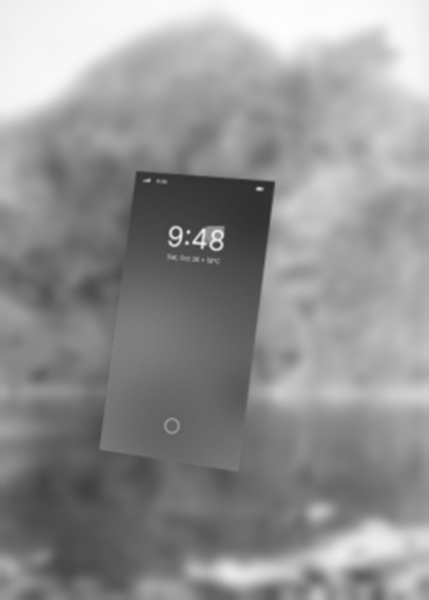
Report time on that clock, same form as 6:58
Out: 9:48
